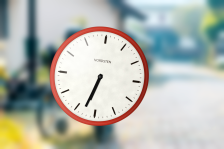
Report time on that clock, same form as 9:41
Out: 6:33
